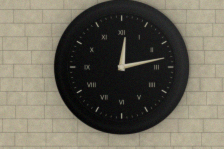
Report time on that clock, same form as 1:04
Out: 12:13
